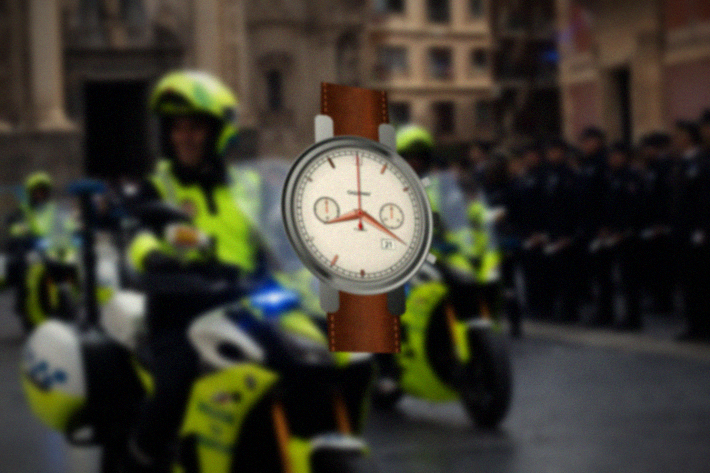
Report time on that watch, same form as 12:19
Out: 8:20
